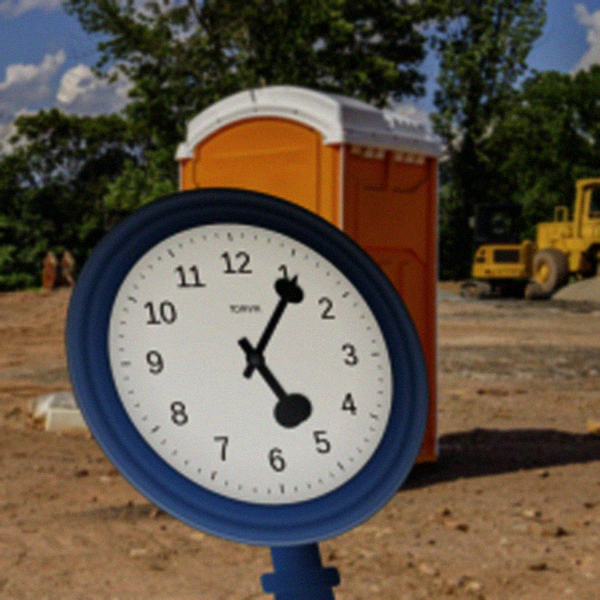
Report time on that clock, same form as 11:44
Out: 5:06
